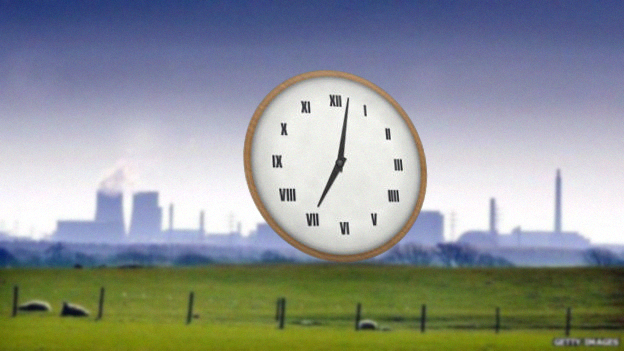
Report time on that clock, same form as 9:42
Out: 7:02
